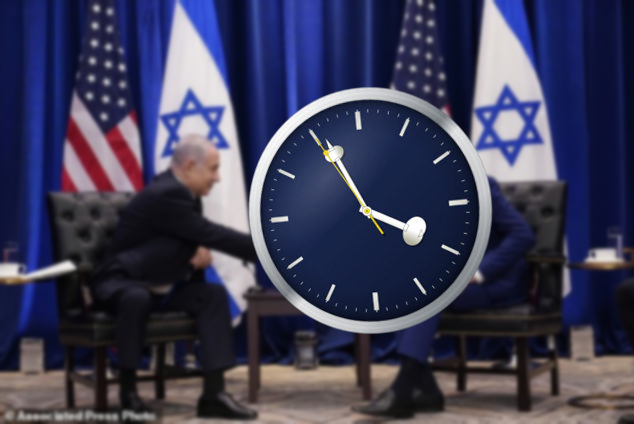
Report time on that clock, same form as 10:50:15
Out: 3:55:55
